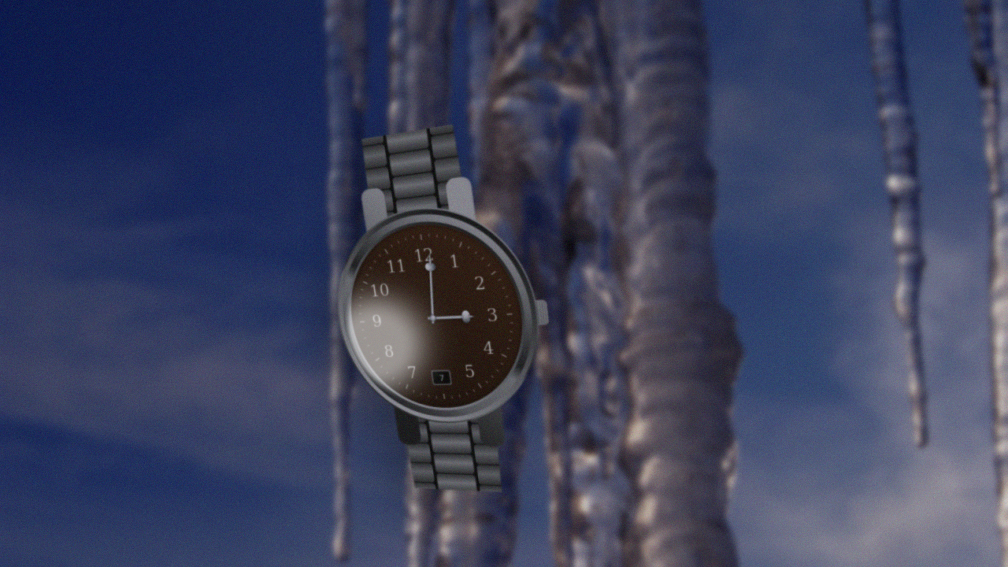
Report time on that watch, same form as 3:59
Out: 3:01
